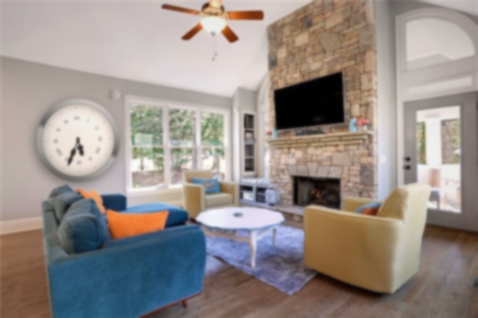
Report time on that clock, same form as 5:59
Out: 5:34
